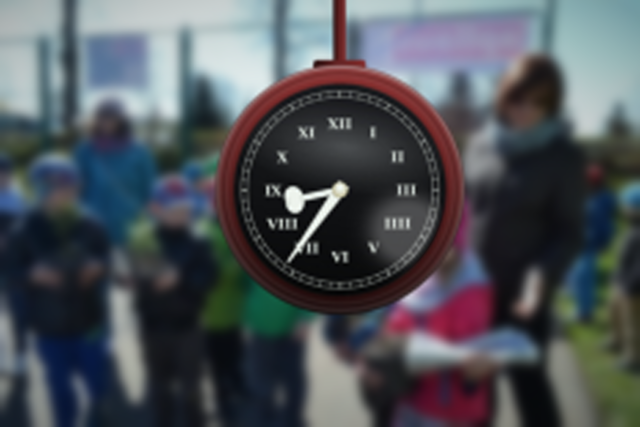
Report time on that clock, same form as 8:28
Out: 8:36
